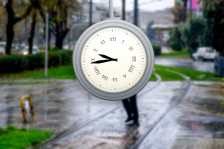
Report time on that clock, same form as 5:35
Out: 9:44
